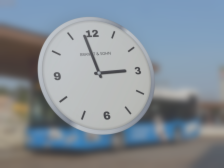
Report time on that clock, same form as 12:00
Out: 2:58
